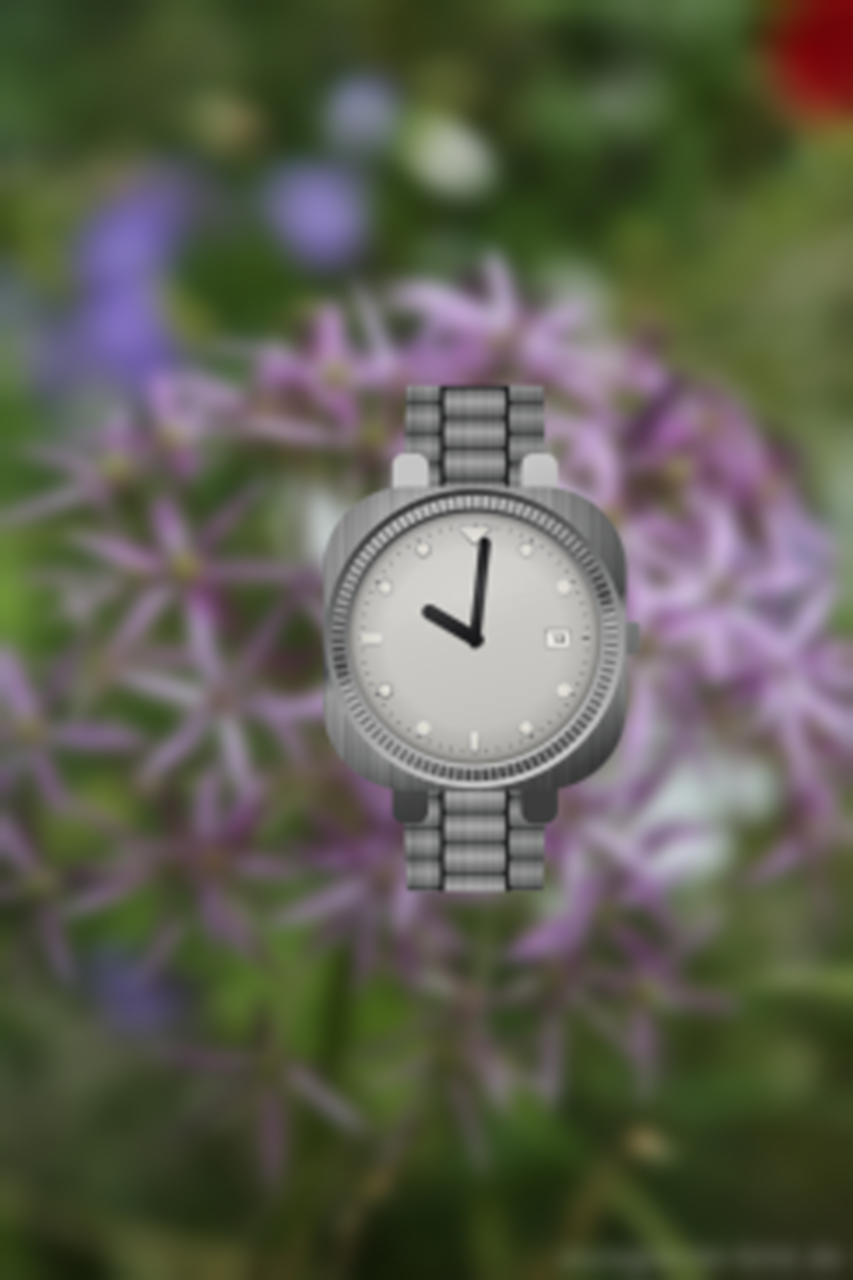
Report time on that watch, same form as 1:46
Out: 10:01
